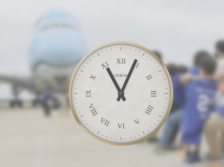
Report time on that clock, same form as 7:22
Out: 11:04
